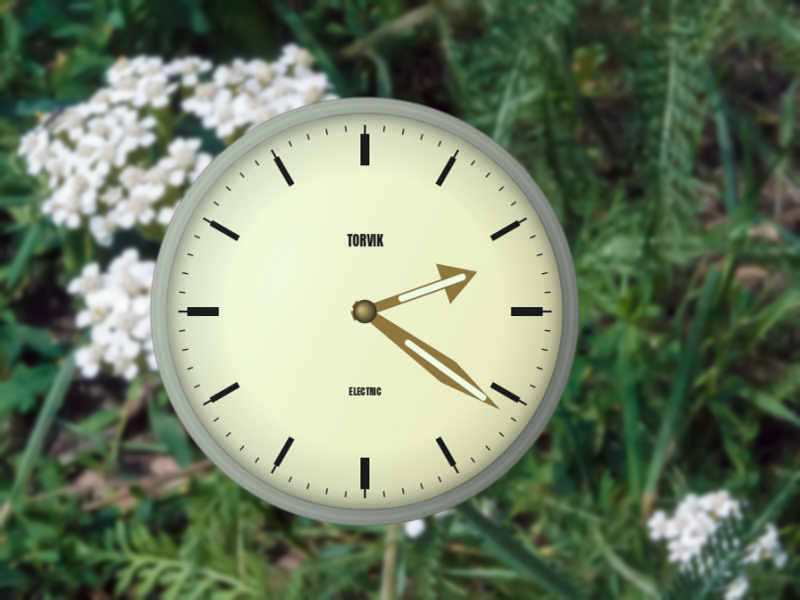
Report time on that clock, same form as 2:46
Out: 2:21
